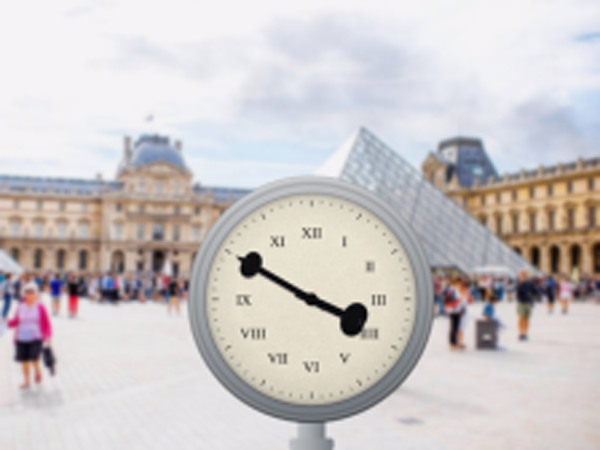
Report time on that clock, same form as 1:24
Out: 3:50
